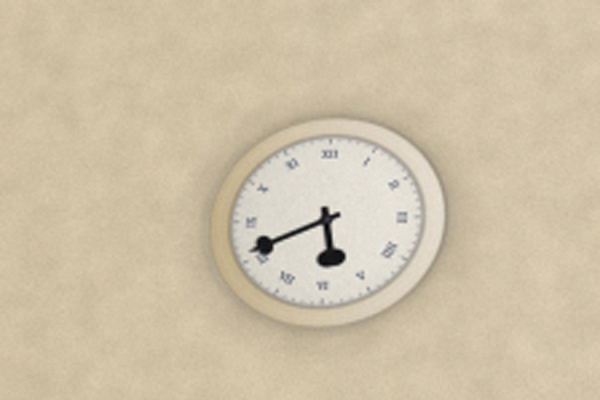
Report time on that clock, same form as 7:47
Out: 5:41
